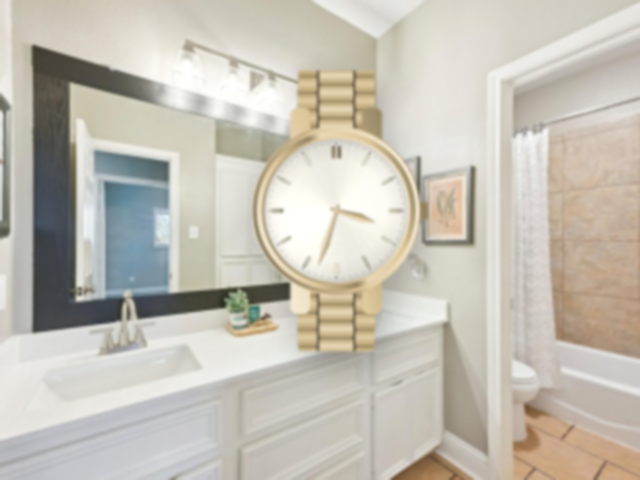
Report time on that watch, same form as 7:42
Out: 3:33
